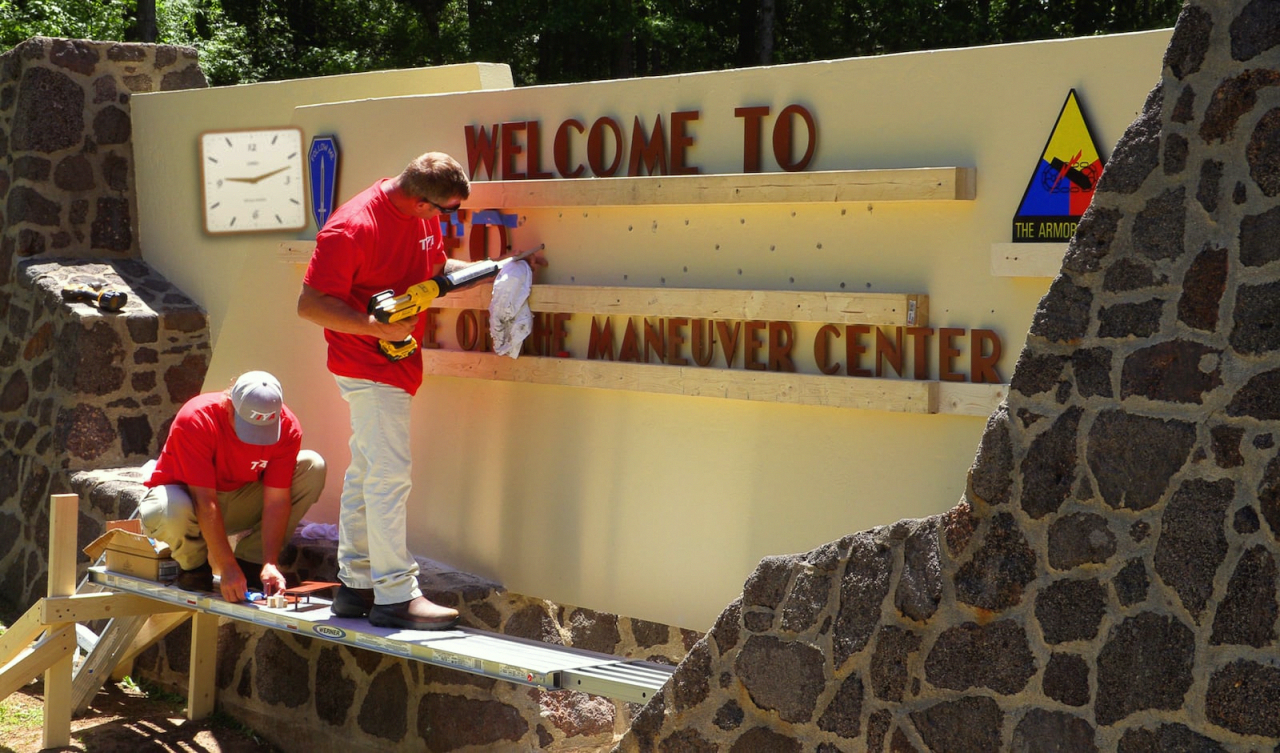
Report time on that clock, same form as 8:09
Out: 9:12
